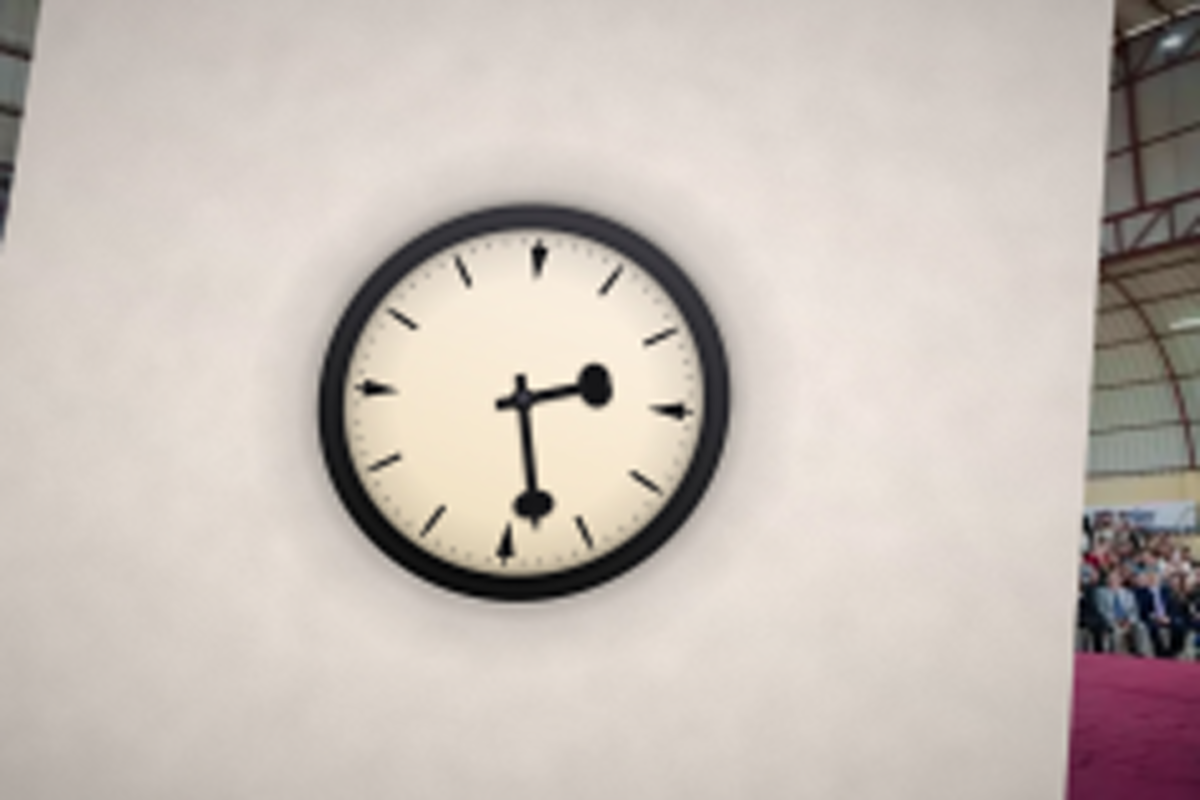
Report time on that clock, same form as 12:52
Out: 2:28
